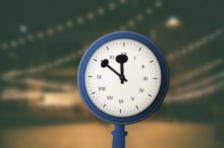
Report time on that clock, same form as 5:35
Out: 11:51
